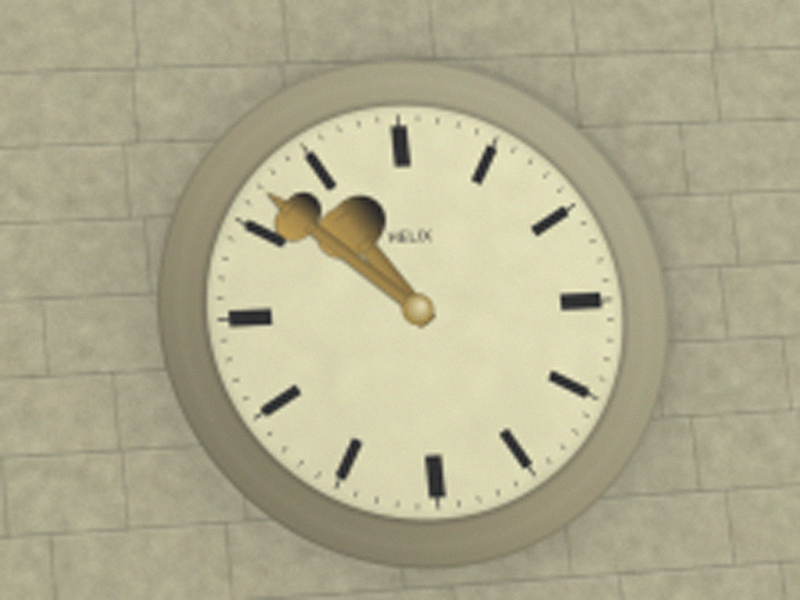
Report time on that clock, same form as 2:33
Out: 10:52
